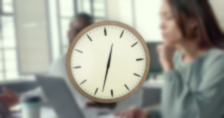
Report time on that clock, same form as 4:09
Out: 12:33
